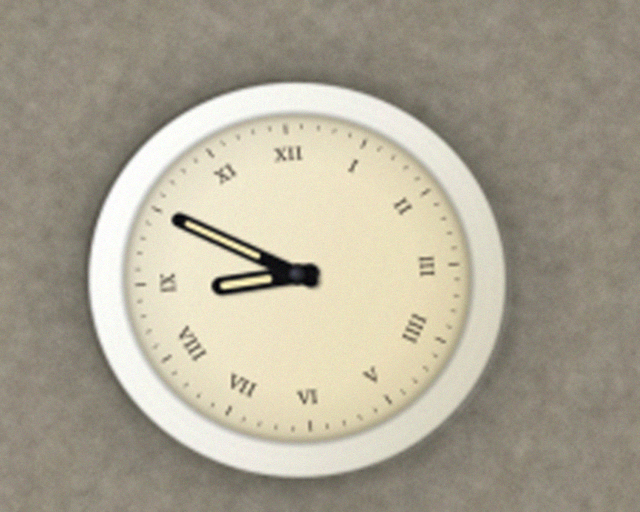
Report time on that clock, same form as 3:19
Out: 8:50
